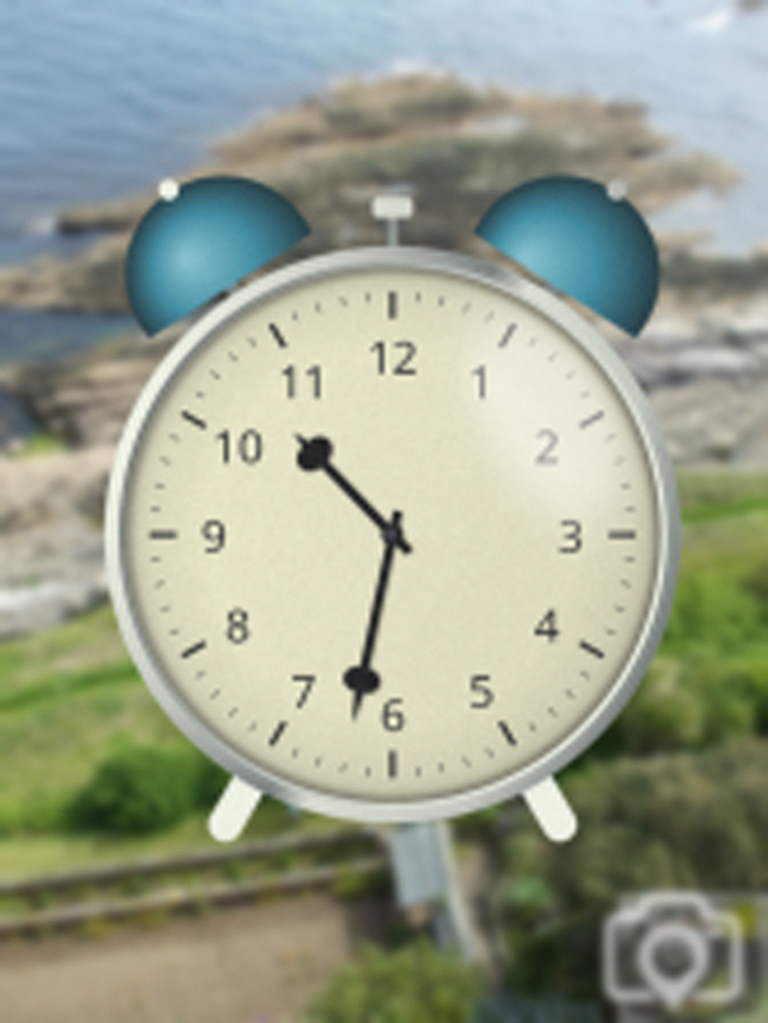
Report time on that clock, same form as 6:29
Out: 10:32
